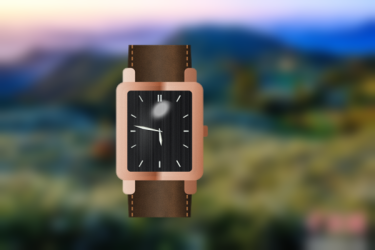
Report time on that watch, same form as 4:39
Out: 5:47
